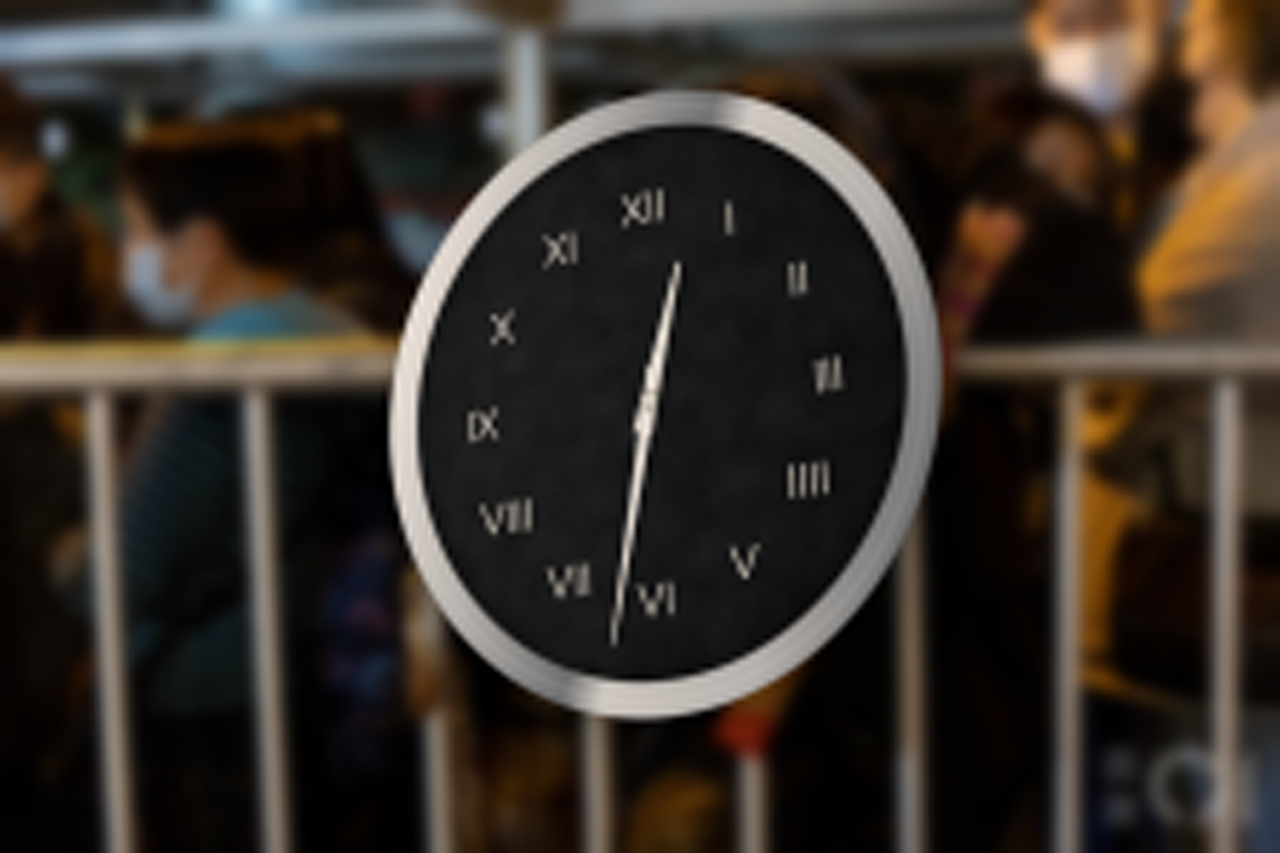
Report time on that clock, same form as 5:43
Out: 12:32
